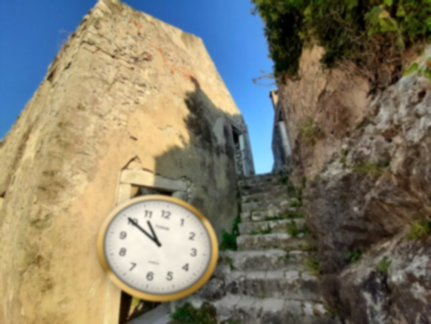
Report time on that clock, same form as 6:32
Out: 10:50
